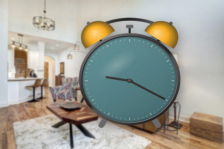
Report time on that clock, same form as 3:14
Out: 9:20
